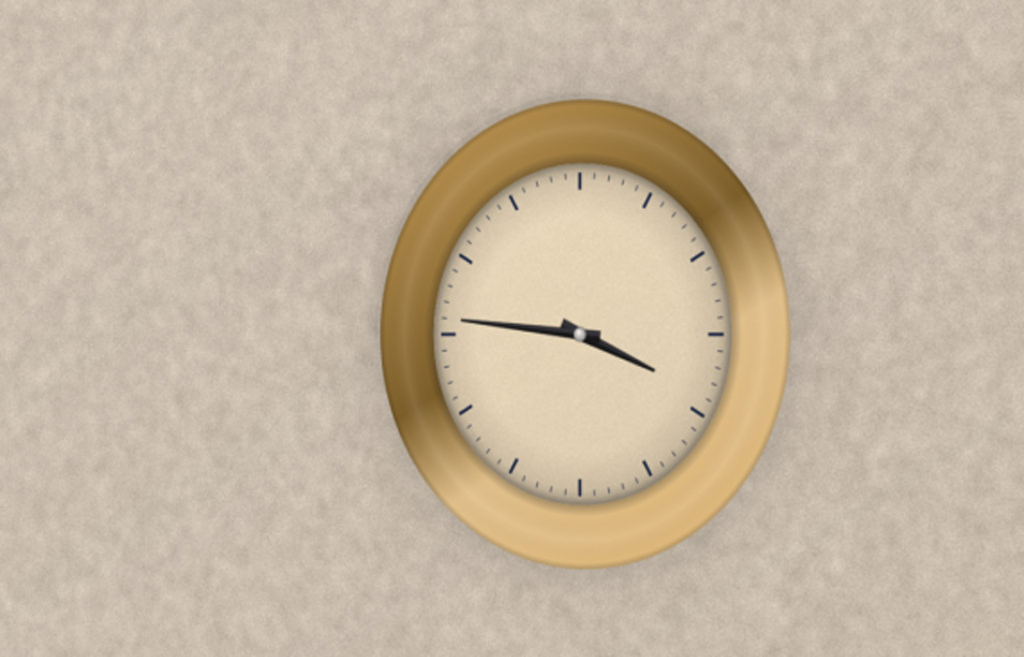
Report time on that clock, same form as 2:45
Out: 3:46
